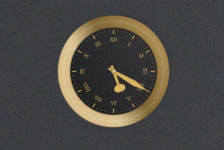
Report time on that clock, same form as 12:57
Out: 5:20
